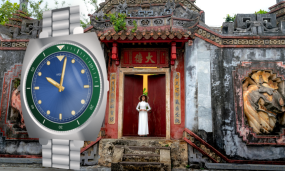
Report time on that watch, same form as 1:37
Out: 10:02
